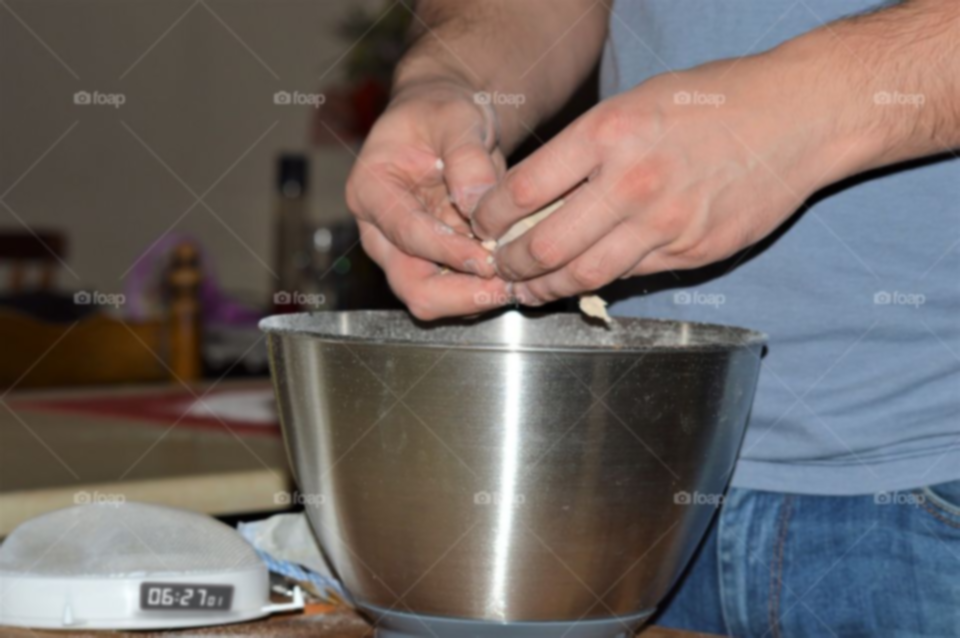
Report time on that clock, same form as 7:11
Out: 6:27
